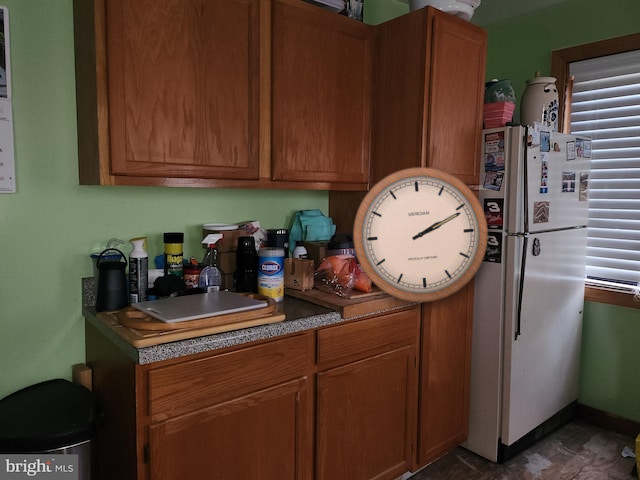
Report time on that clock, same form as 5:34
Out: 2:11
